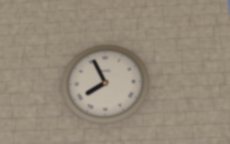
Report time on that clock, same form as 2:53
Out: 7:56
